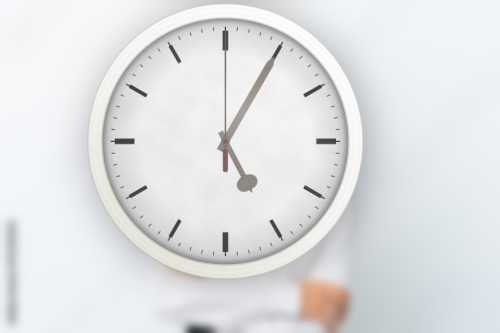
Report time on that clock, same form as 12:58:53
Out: 5:05:00
